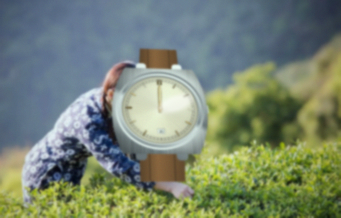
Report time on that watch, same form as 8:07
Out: 12:00
